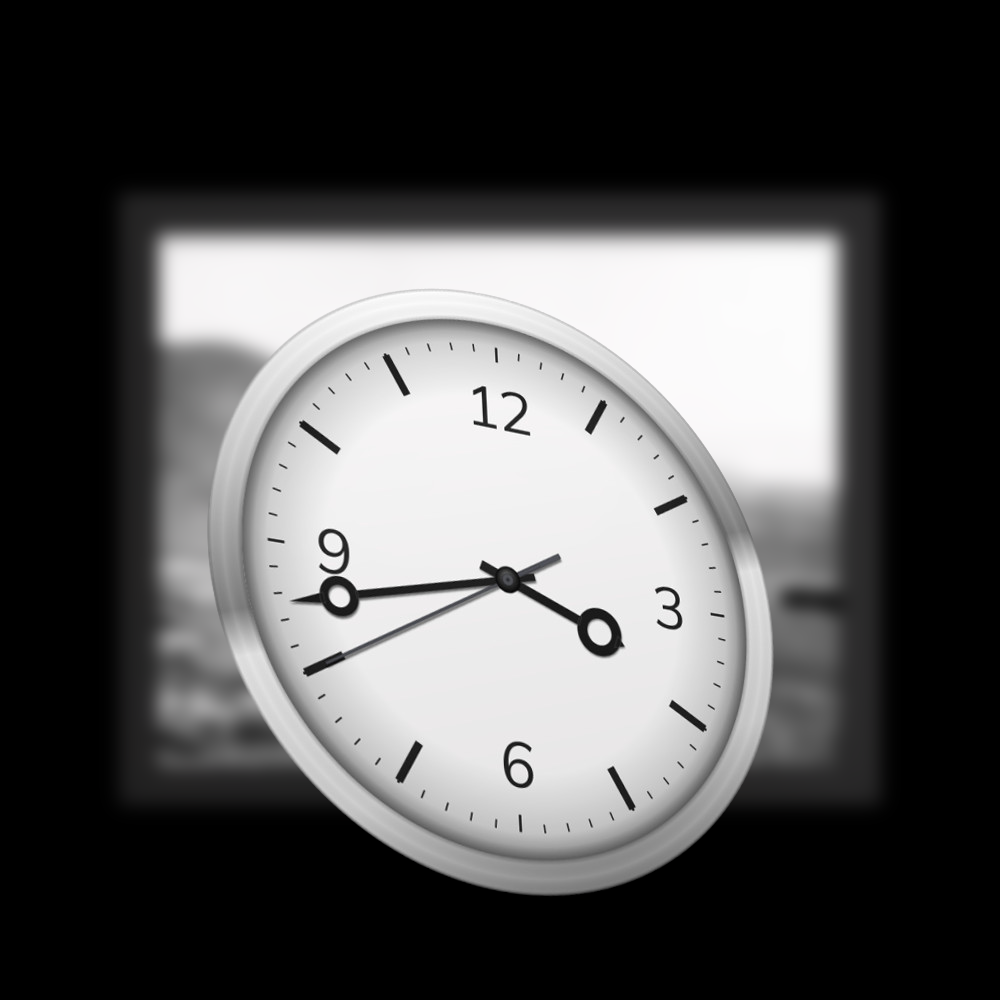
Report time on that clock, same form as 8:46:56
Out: 3:42:40
